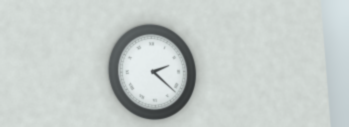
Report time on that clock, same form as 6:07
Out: 2:22
